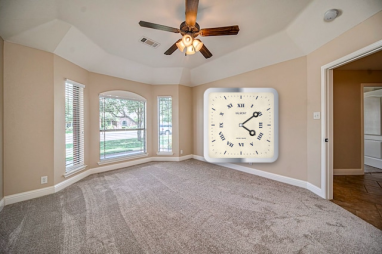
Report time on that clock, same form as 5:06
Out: 4:09
